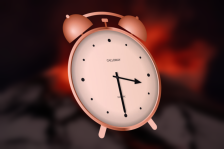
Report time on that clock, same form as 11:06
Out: 3:30
